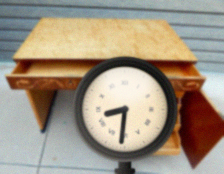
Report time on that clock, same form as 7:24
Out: 8:31
